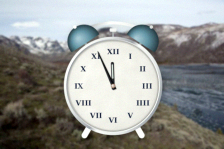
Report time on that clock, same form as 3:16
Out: 11:56
